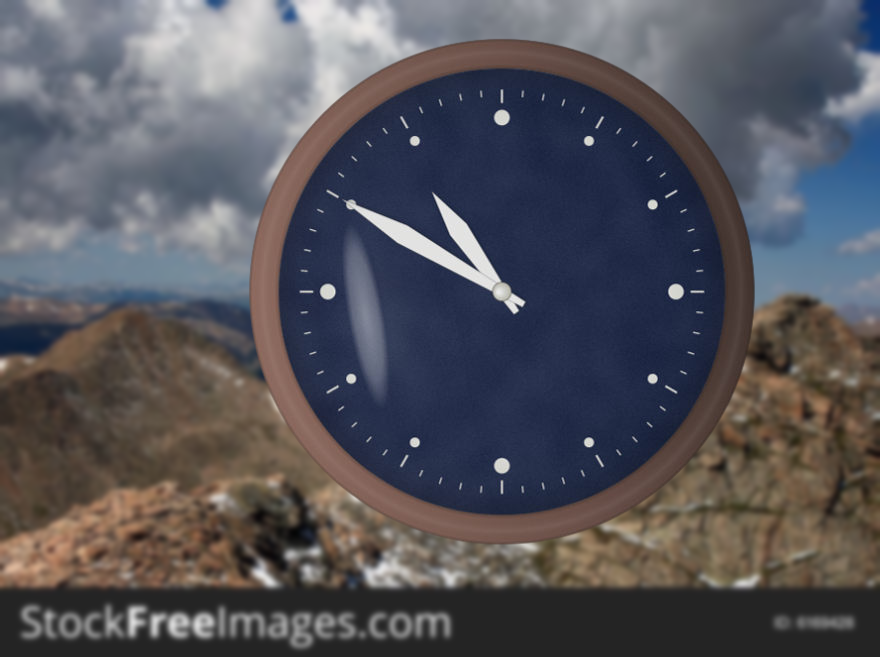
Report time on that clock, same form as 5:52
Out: 10:50
